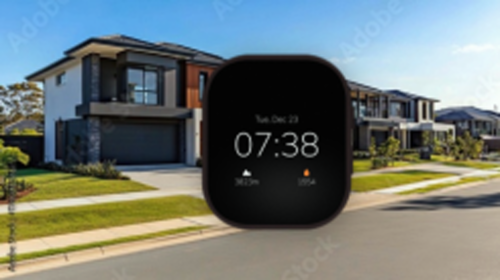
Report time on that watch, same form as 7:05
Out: 7:38
